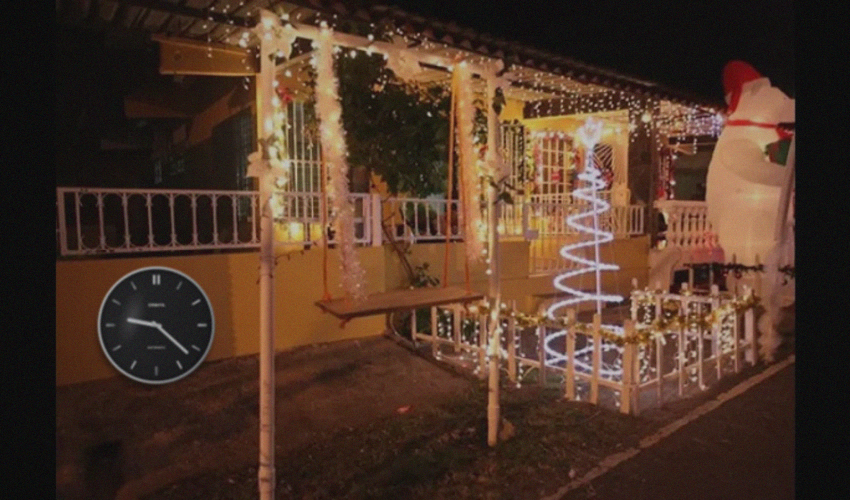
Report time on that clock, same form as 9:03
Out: 9:22
